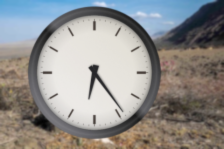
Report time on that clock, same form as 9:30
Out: 6:24
